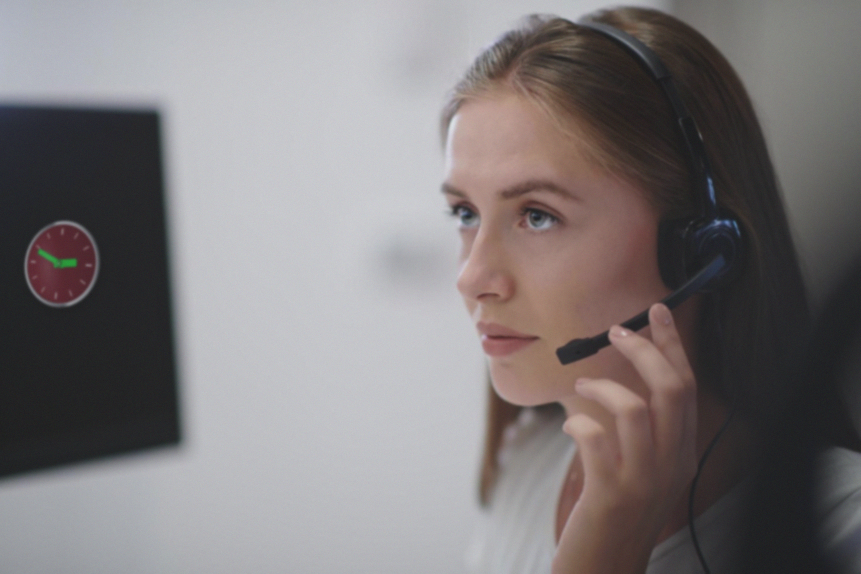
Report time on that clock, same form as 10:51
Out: 2:49
